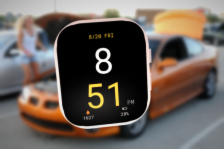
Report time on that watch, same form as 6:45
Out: 8:51
